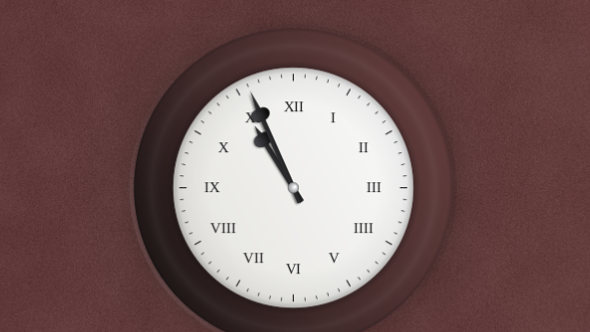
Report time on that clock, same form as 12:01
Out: 10:56
